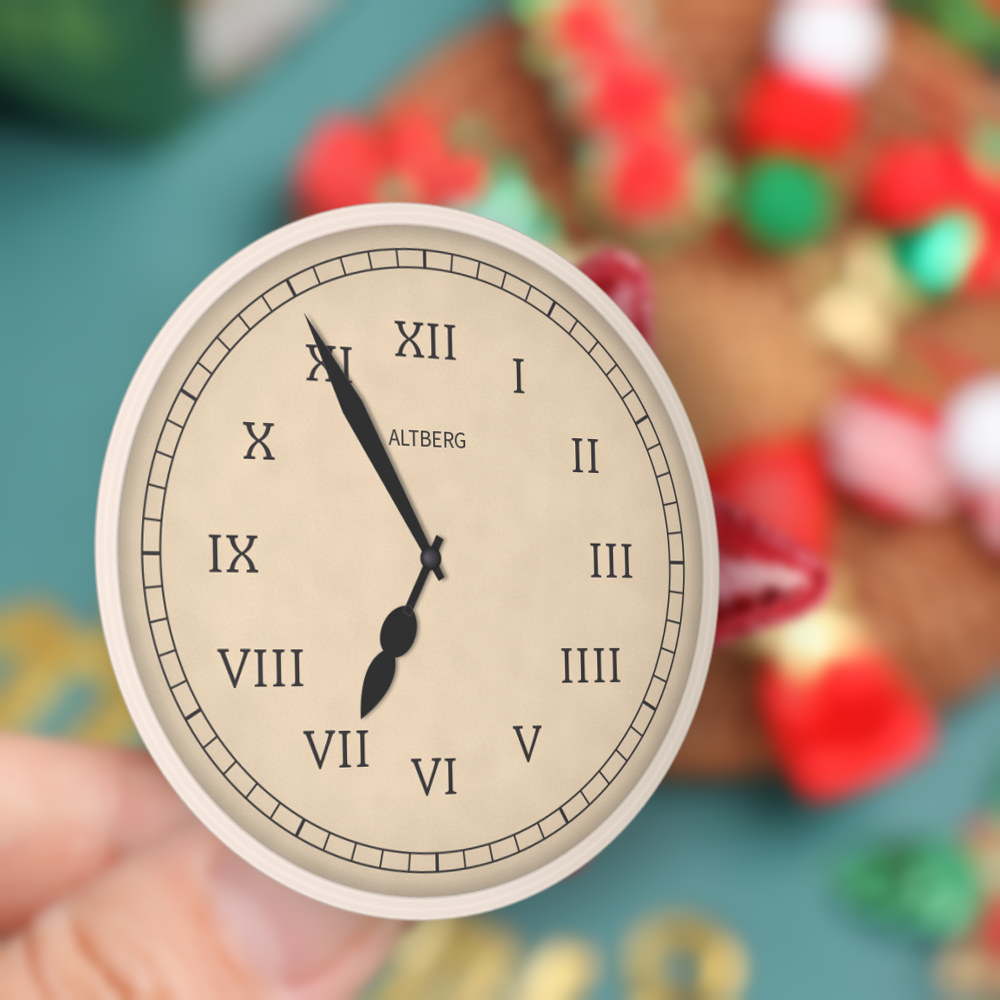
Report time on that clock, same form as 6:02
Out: 6:55
